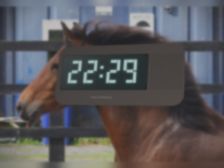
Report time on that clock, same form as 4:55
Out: 22:29
